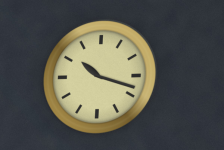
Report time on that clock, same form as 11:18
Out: 10:18
